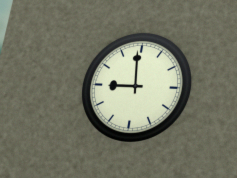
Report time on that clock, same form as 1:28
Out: 8:59
